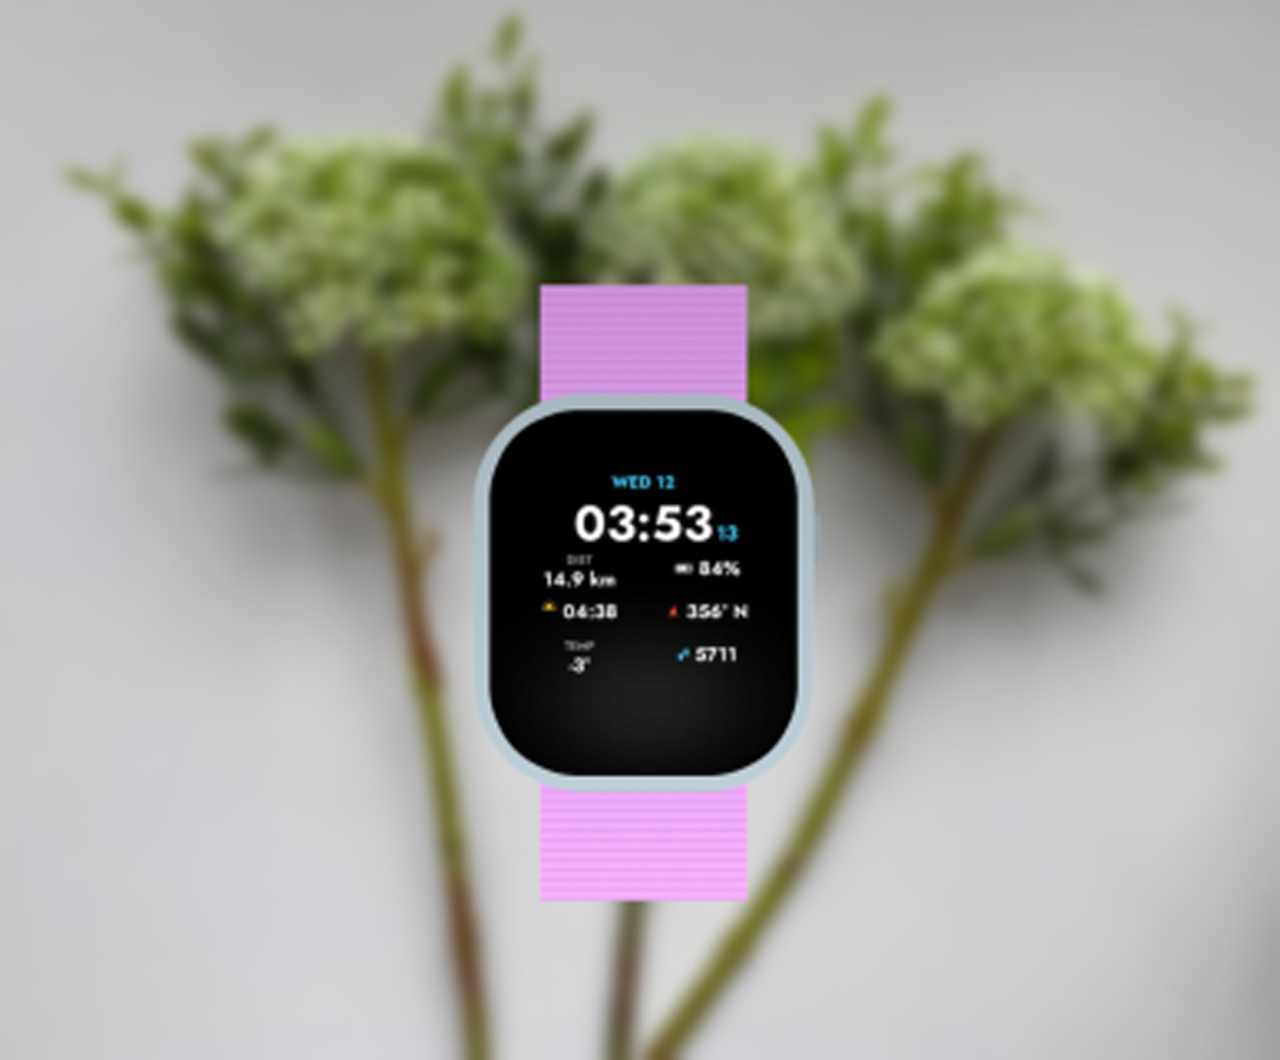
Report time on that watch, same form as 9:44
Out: 3:53
